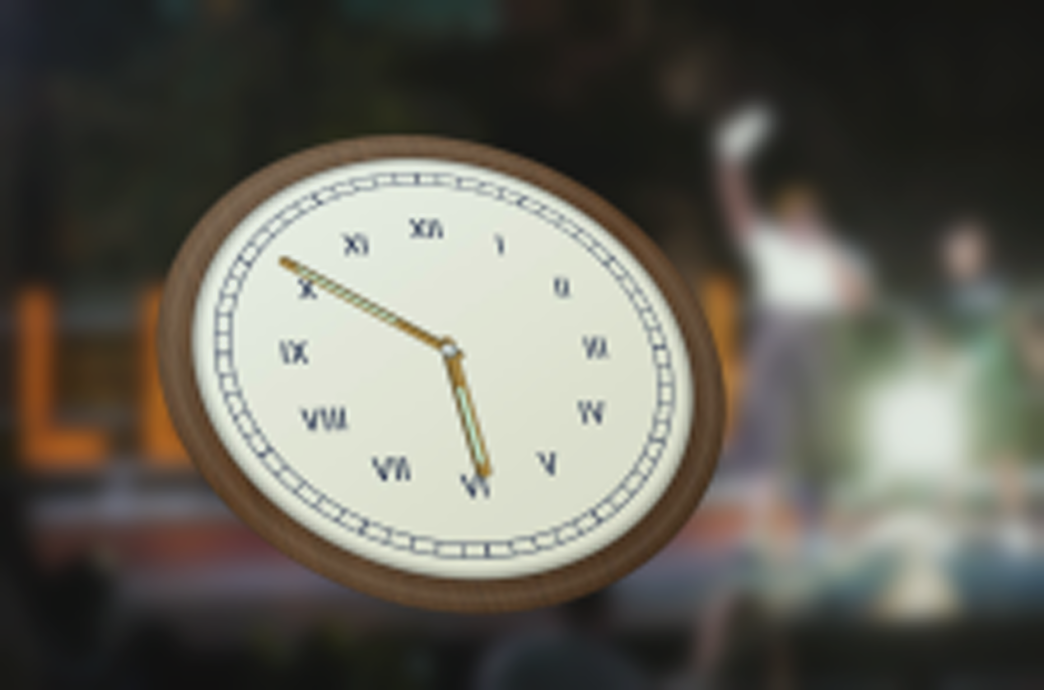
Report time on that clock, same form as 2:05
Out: 5:51
